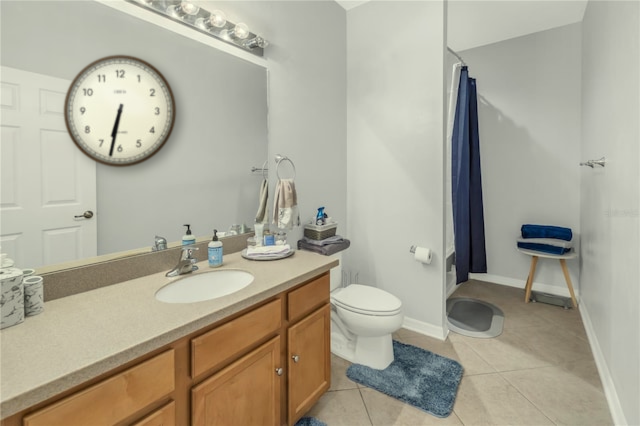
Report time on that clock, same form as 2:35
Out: 6:32
